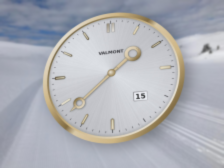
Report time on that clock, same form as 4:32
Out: 1:38
